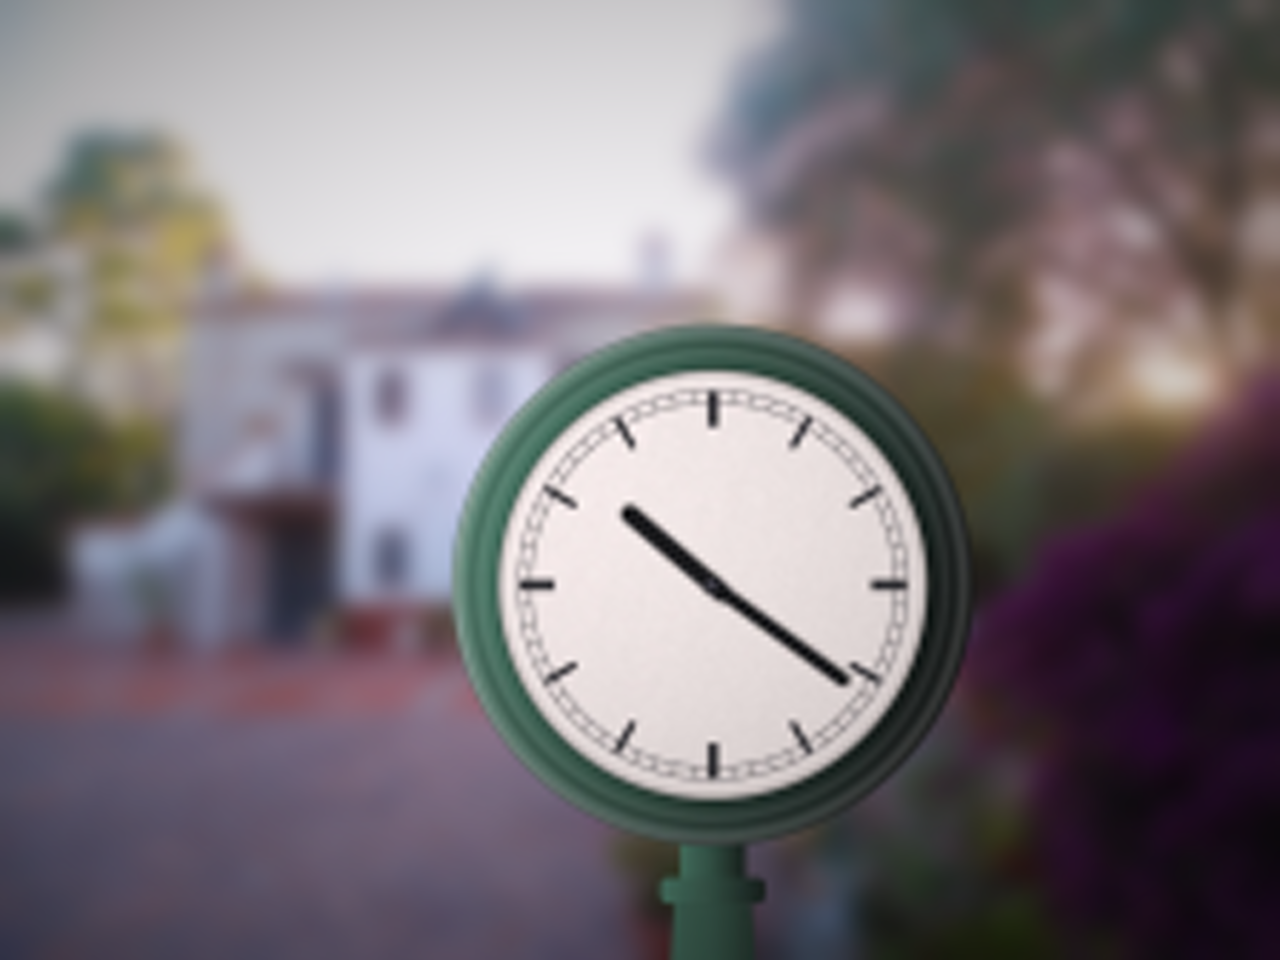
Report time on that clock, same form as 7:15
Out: 10:21
